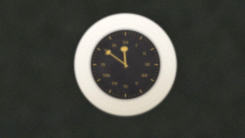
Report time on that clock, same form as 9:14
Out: 11:51
